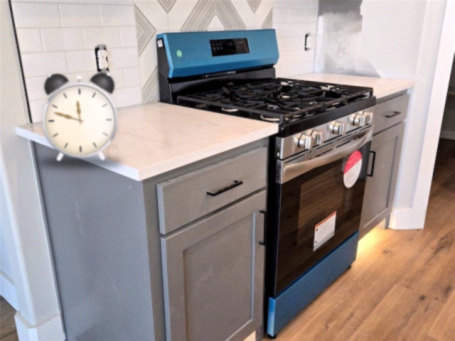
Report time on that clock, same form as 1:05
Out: 11:48
